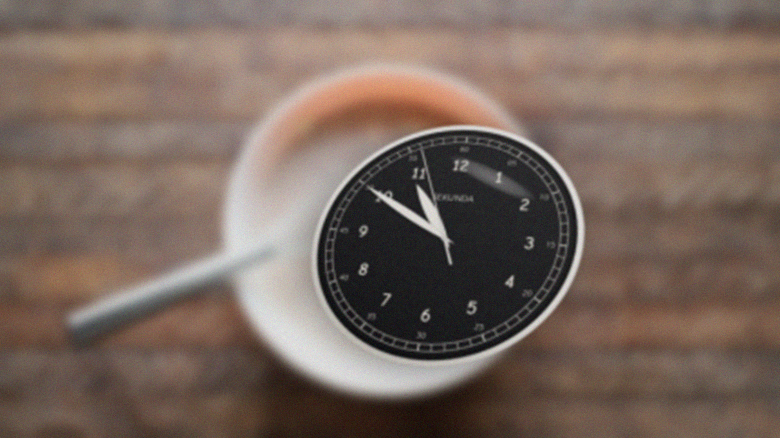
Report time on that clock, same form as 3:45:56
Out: 10:49:56
